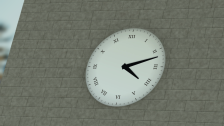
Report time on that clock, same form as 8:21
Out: 4:12
